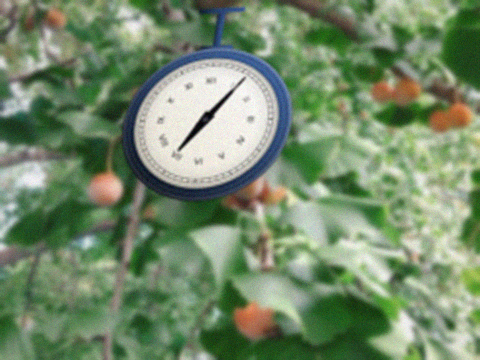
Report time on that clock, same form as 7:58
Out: 7:06
